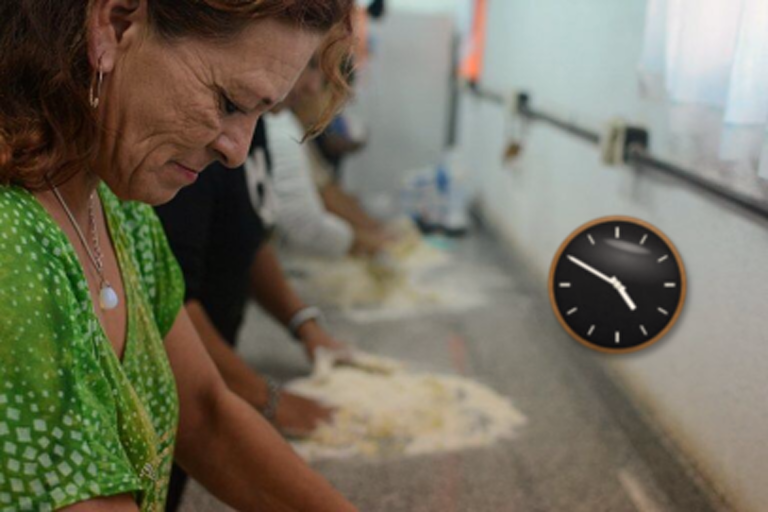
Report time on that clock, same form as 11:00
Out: 4:50
